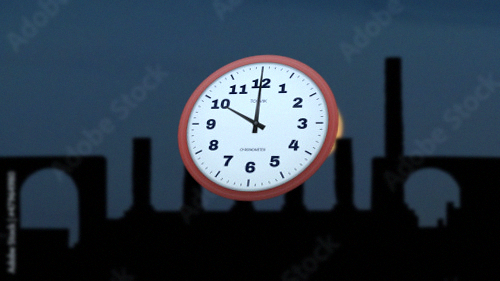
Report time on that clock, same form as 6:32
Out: 10:00
